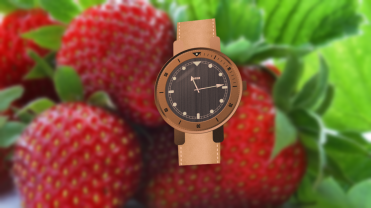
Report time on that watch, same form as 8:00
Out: 11:14
